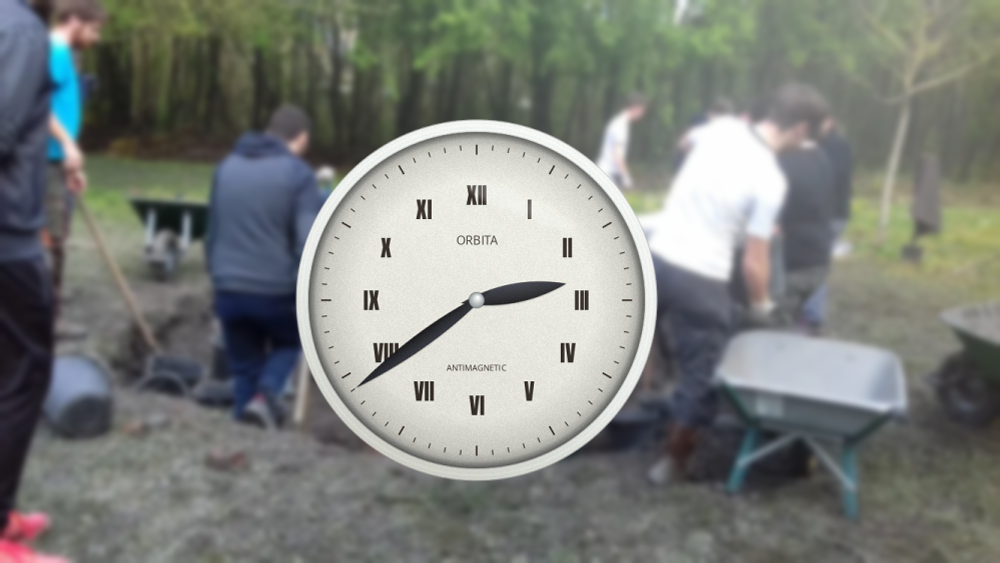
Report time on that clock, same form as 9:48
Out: 2:39
